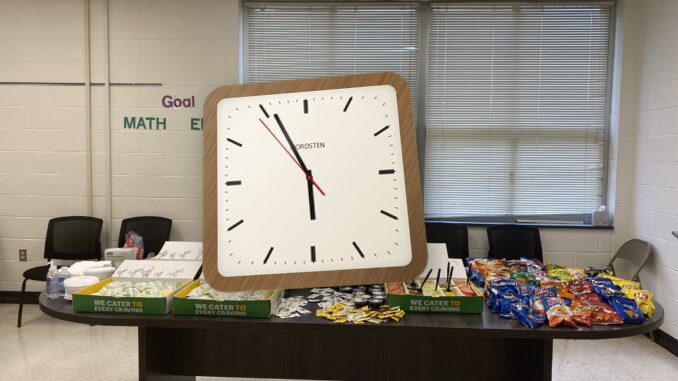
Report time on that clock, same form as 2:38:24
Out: 5:55:54
